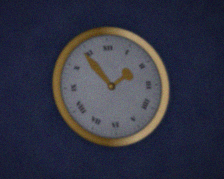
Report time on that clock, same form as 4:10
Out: 1:54
